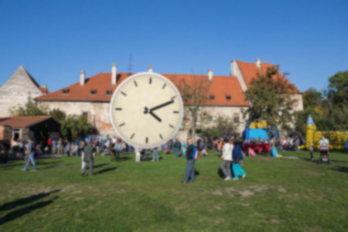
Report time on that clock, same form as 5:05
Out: 4:11
